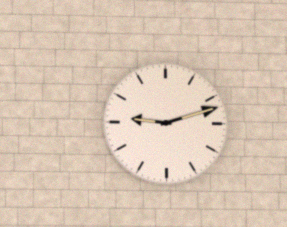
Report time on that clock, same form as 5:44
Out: 9:12
